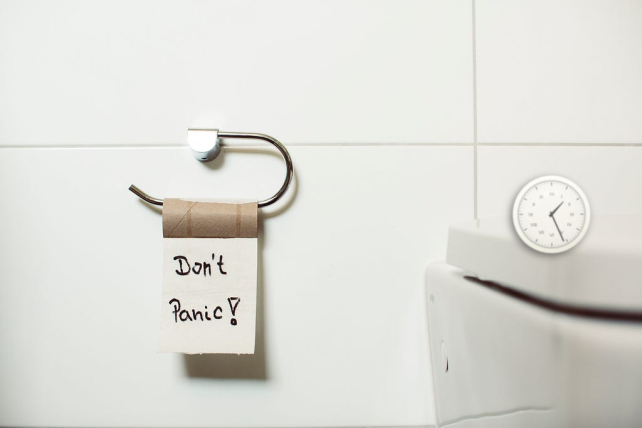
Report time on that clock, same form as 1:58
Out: 1:26
